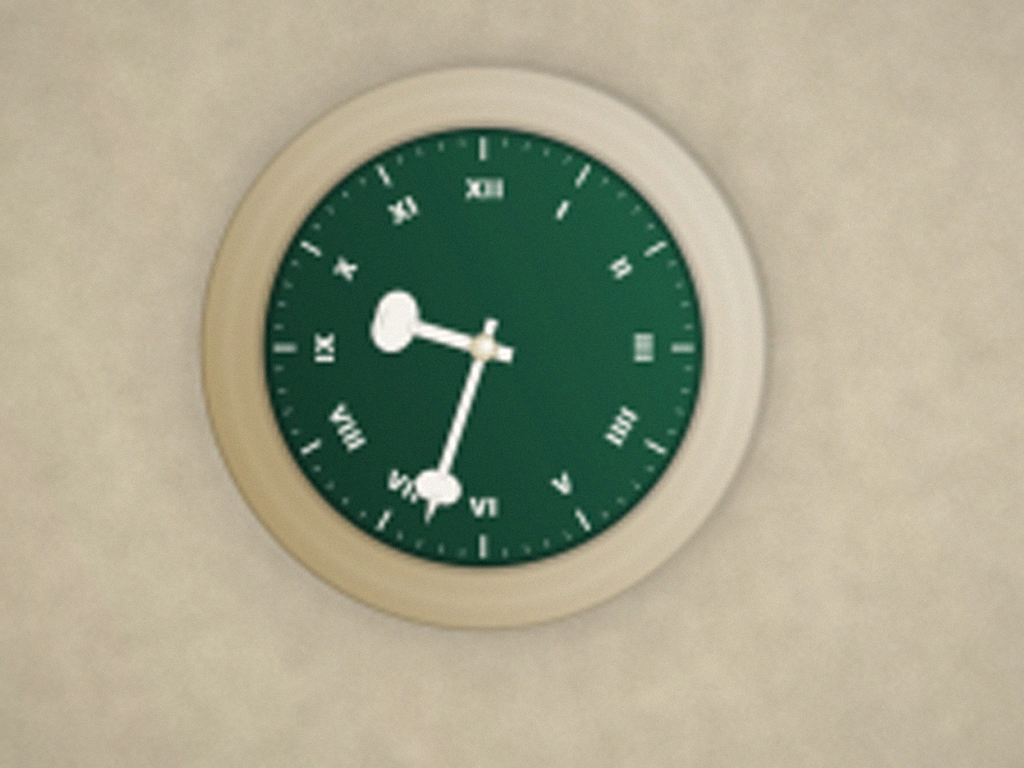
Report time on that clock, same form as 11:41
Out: 9:33
